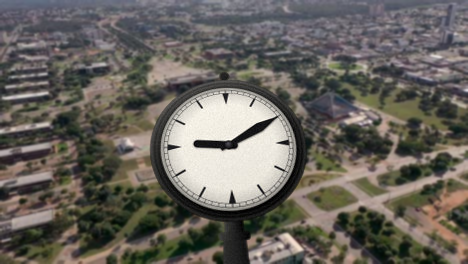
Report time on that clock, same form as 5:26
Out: 9:10
